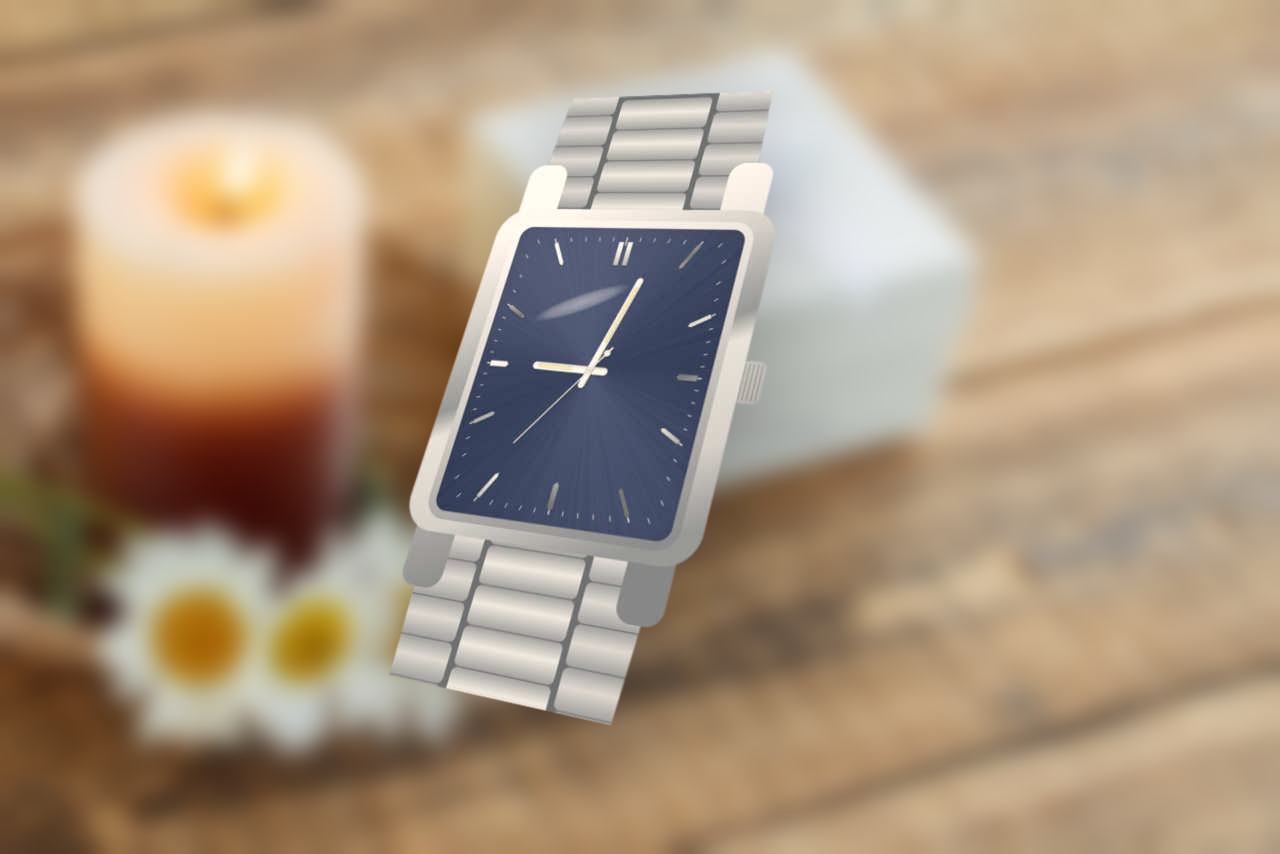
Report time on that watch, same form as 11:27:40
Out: 9:02:36
